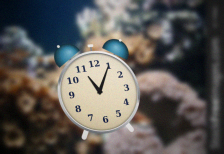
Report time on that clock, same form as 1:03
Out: 11:05
